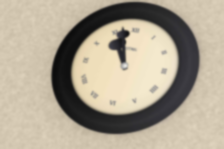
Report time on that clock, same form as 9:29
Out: 10:57
